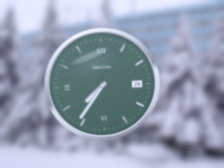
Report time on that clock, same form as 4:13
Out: 7:36
